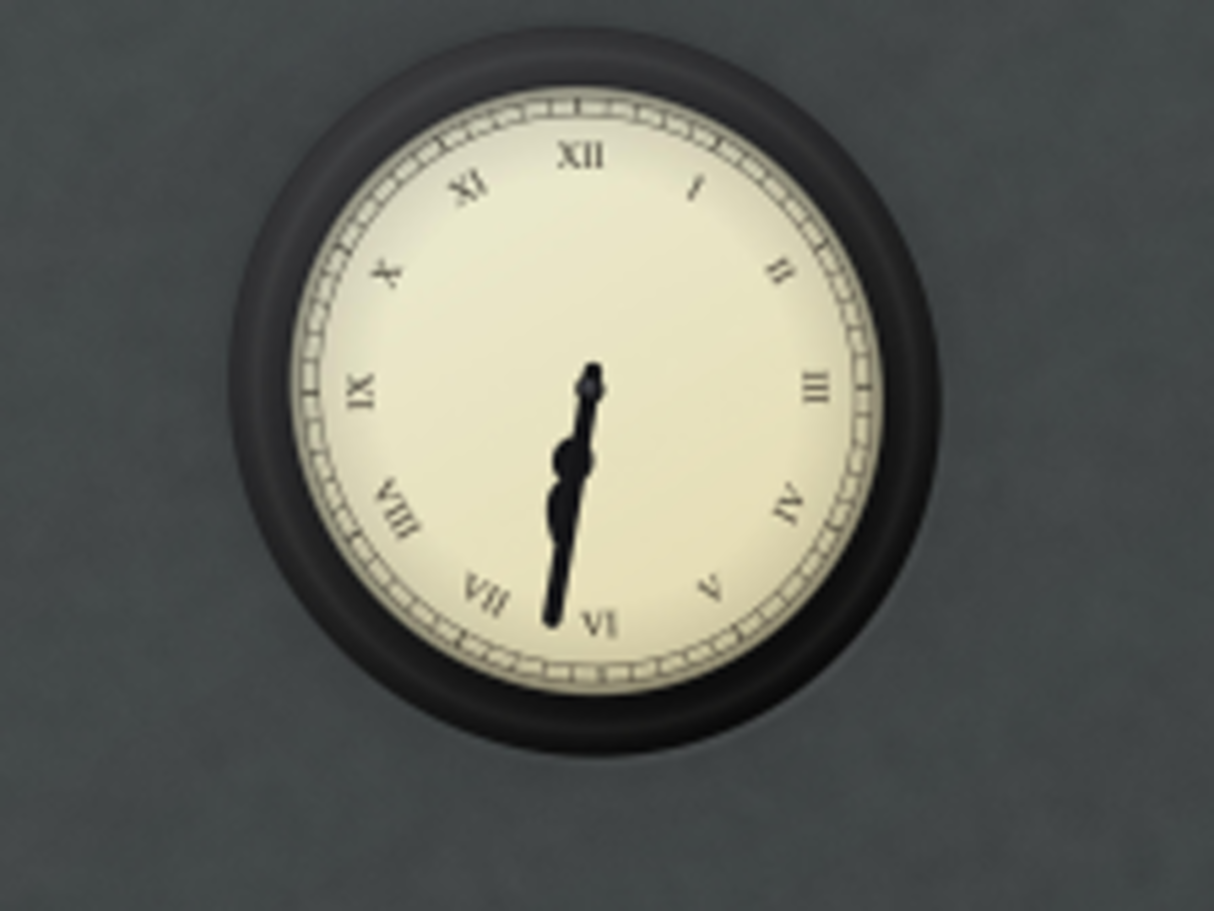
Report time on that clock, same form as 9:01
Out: 6:32
